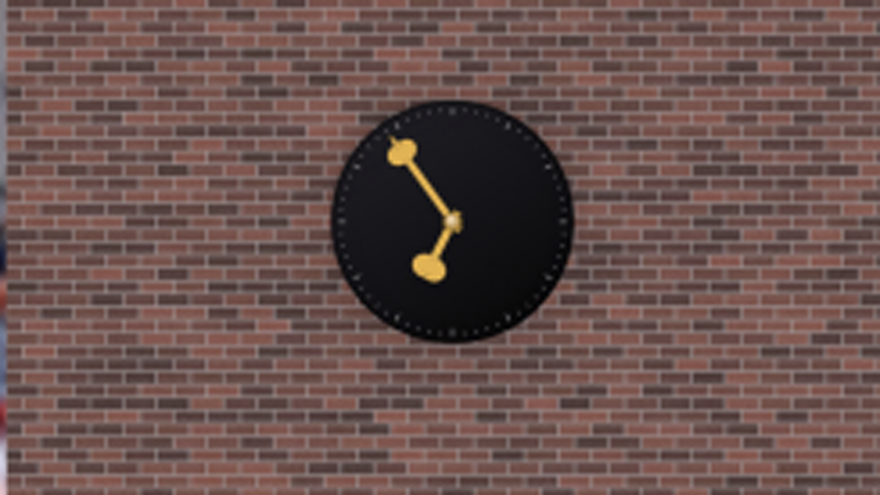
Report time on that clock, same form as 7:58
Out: 6:54
